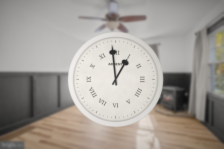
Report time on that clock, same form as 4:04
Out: 12:59
